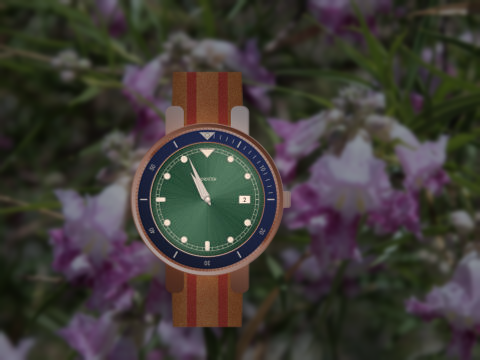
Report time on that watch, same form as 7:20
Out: 10:56
